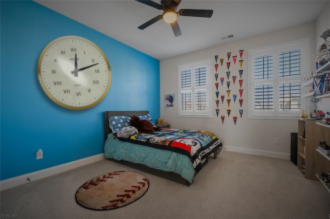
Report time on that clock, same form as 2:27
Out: 12:12
